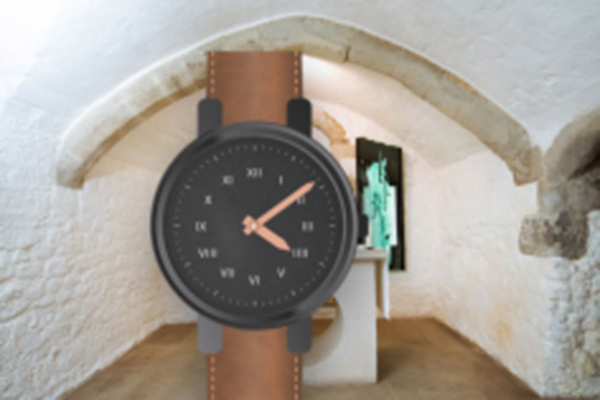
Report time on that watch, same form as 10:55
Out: 4:09
